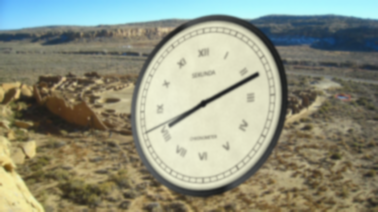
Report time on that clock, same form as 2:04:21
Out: 8:11:42
